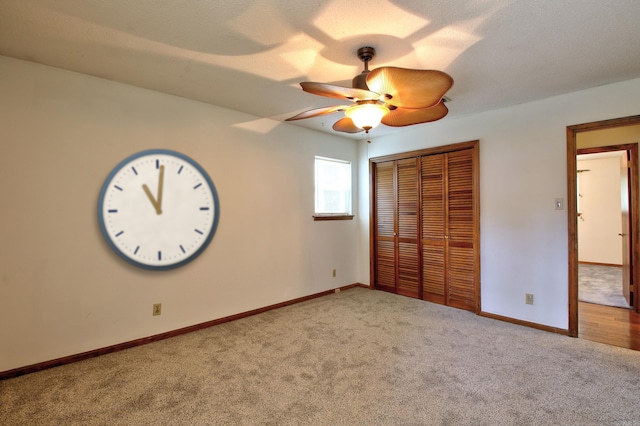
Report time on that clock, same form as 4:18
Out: 11:01
